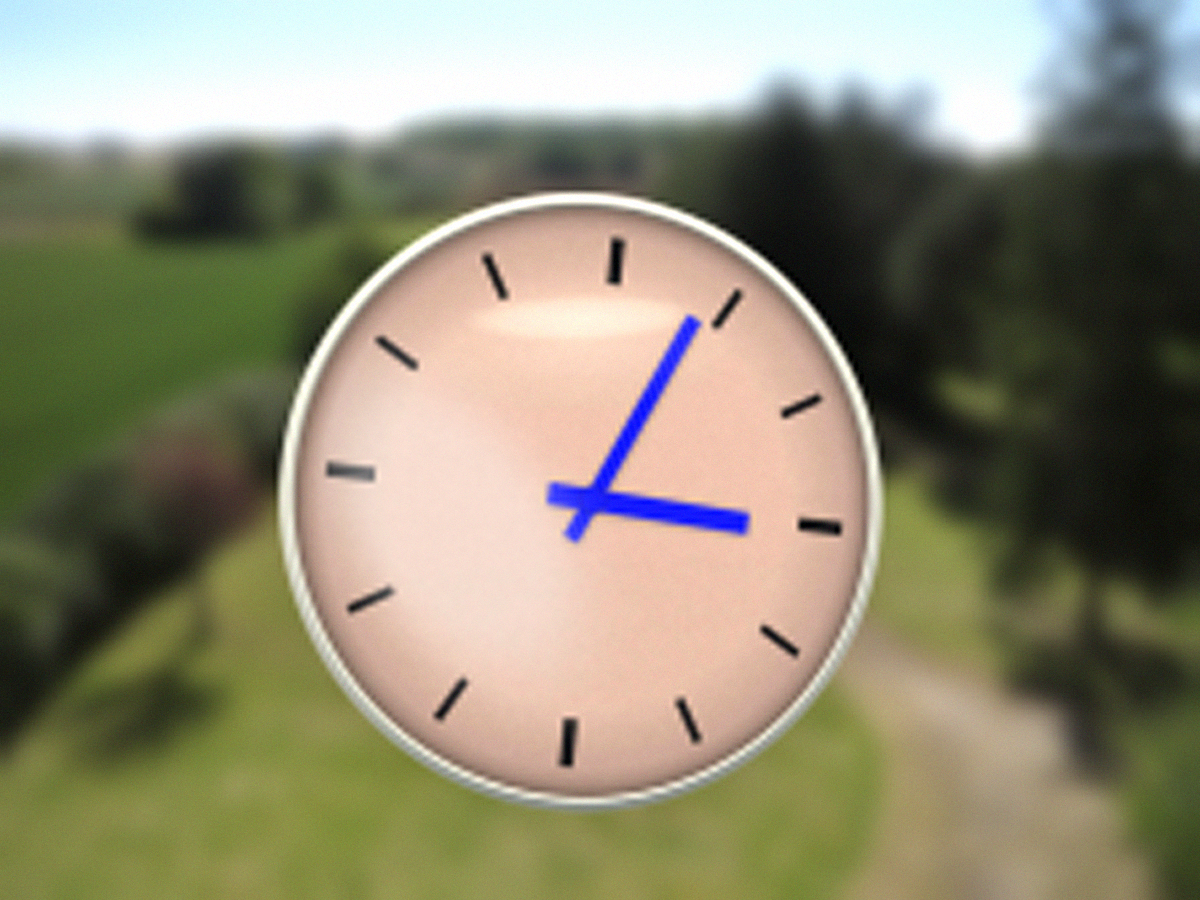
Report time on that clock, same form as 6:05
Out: 3:04
